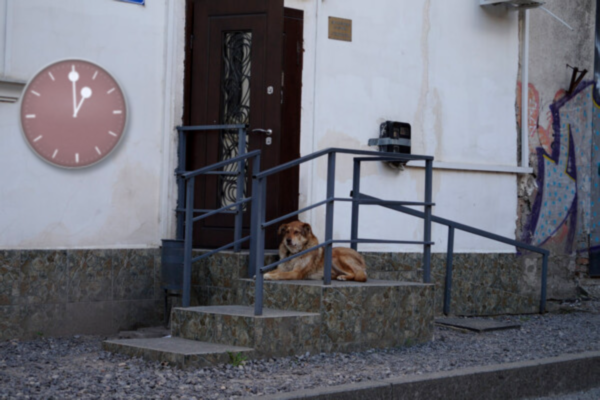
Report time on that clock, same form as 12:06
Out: 1:00
